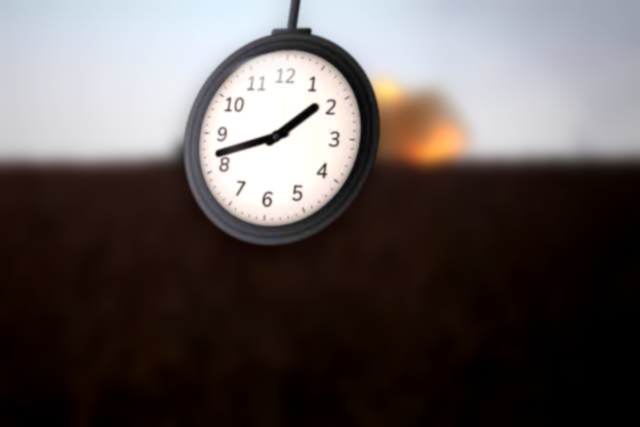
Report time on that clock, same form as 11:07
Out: 1:42
